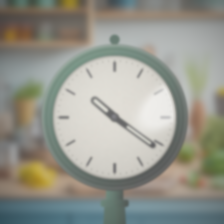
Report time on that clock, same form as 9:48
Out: 10:21
